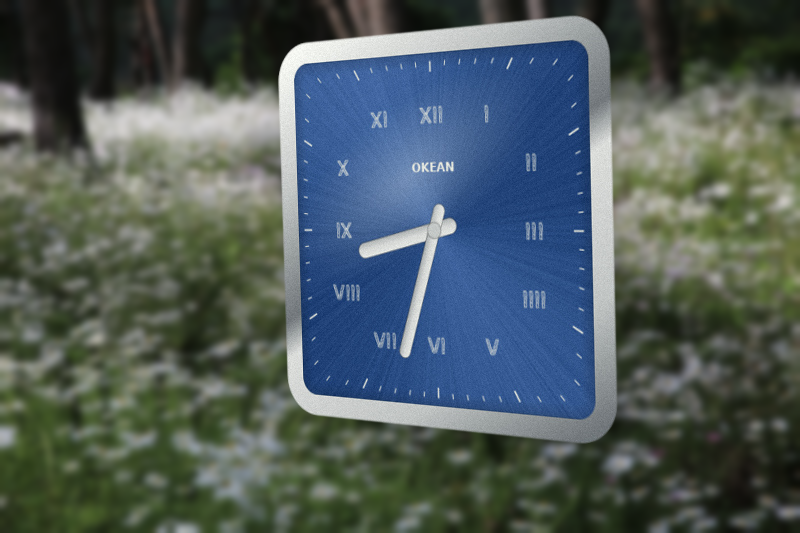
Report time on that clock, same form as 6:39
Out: 8:33
